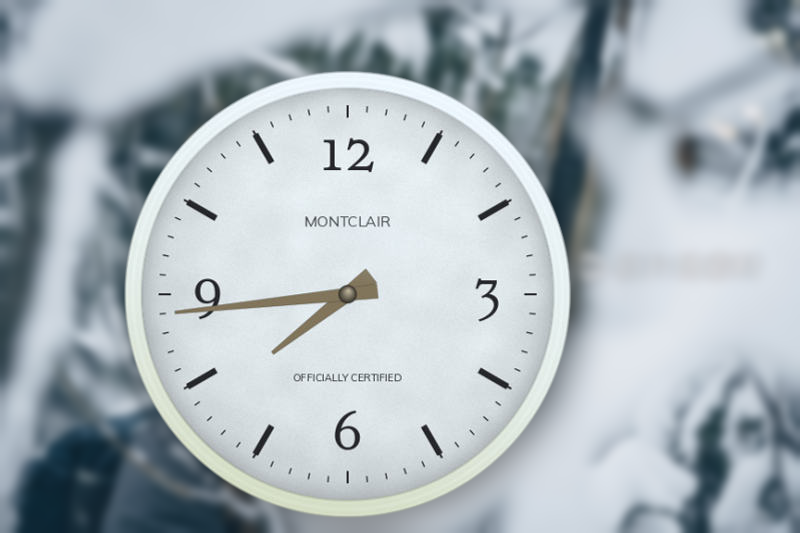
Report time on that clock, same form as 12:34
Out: 7:44
